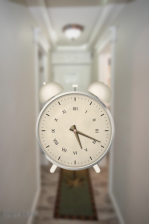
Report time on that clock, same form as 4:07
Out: 5:19
